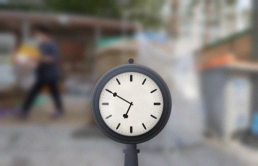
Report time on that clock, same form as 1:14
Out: 6:50
